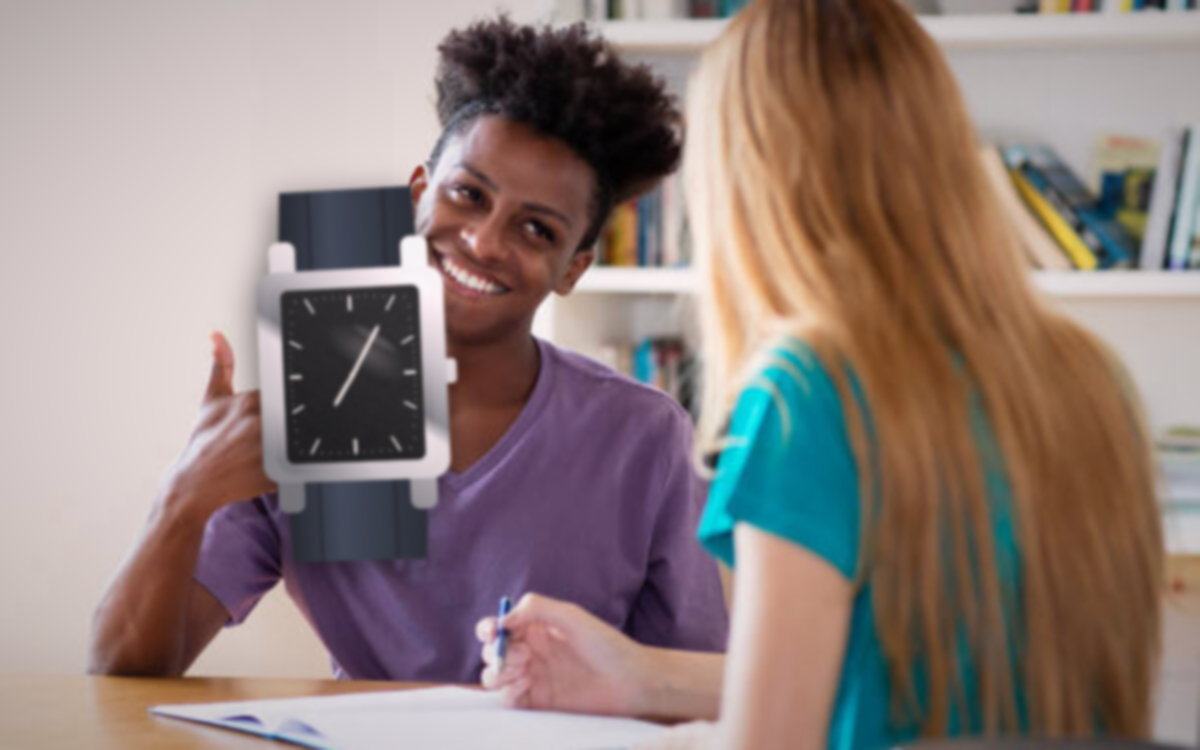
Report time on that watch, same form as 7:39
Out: 7:05
